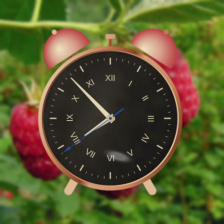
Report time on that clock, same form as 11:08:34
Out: 7:52:39
